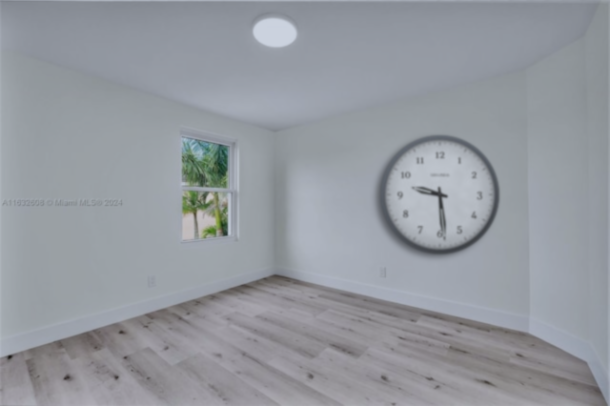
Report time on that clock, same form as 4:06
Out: 9:29
